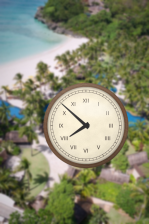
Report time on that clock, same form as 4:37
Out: 7:52
